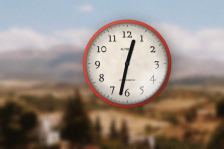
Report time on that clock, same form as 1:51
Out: 12:32
